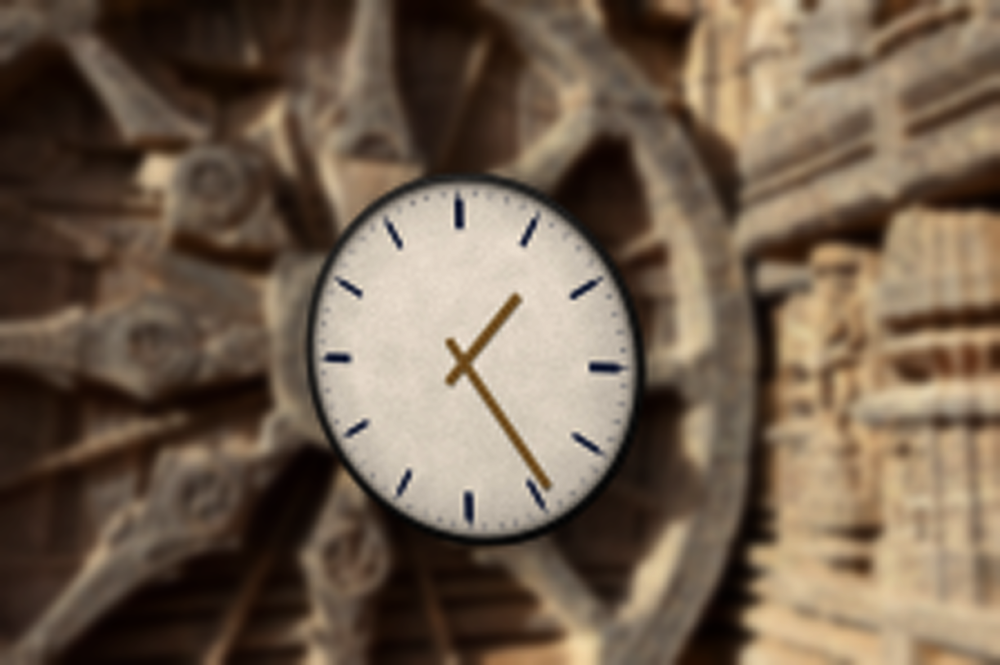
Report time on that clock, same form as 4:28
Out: 1:24
